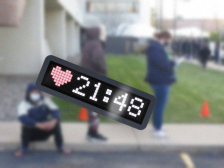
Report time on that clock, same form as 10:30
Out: 21:48
